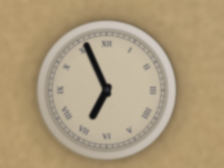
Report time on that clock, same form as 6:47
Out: 6:56
